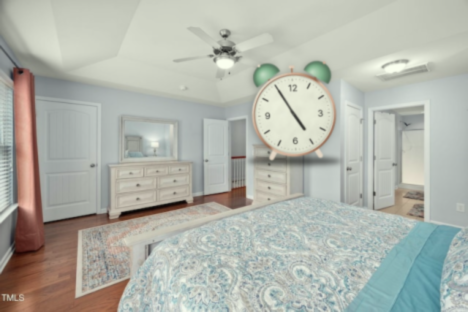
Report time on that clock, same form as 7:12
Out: 4:55
